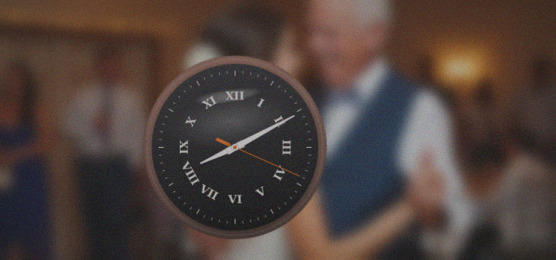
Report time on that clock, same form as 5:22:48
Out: 8:10:19
